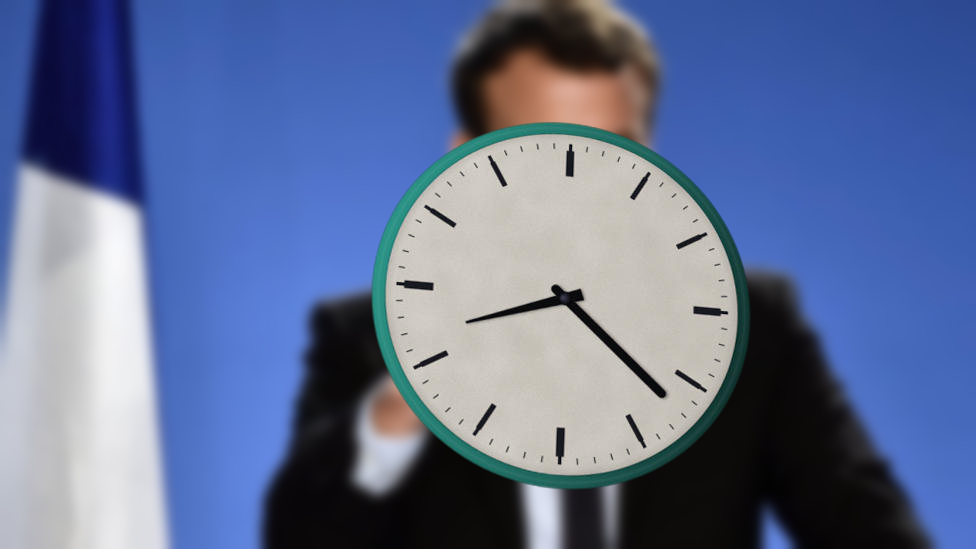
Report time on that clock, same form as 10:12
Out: 8:22
